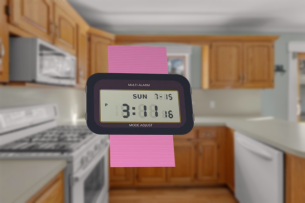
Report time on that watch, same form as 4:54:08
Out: 3:11:16
